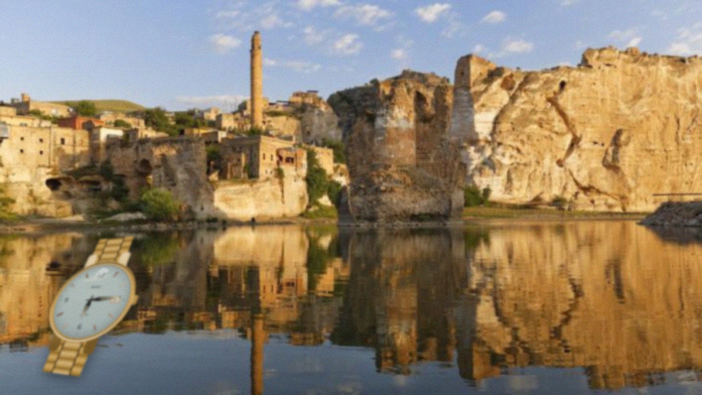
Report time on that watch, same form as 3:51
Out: 6:14
